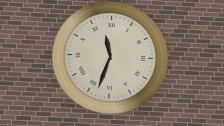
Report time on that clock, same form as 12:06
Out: 11:33
